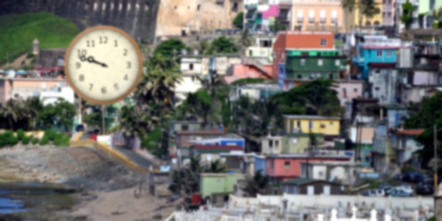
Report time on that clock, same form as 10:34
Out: 9:48
